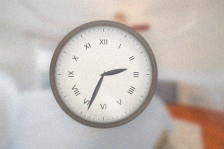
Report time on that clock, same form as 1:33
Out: 2:34
